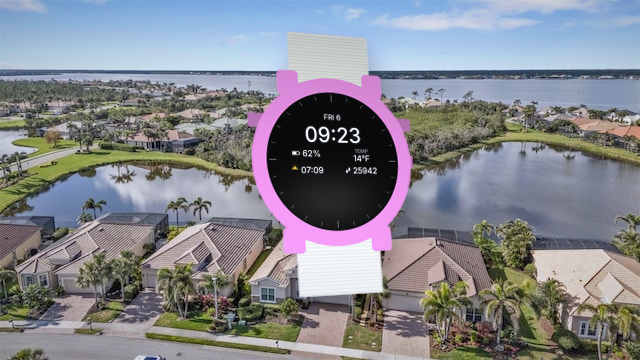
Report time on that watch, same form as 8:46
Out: 9:23
